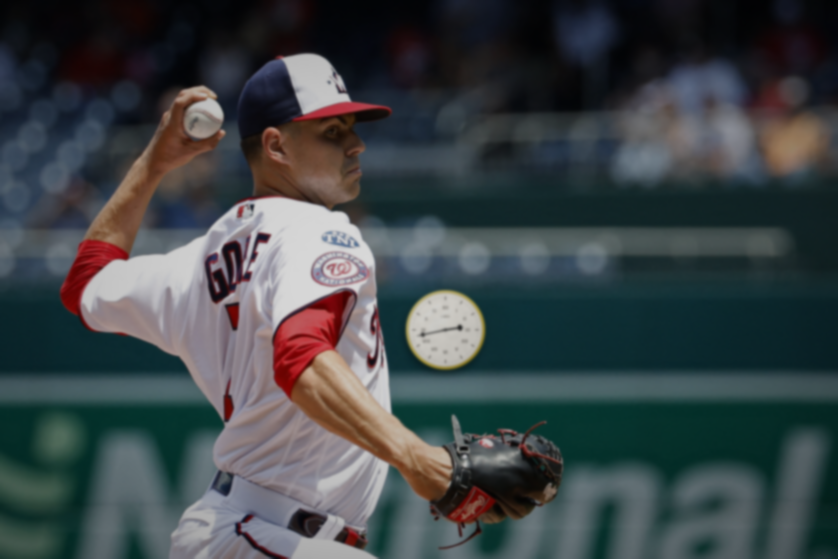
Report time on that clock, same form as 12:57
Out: 2:43
